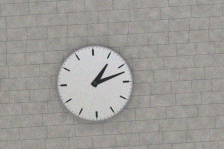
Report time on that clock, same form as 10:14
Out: 1:12
